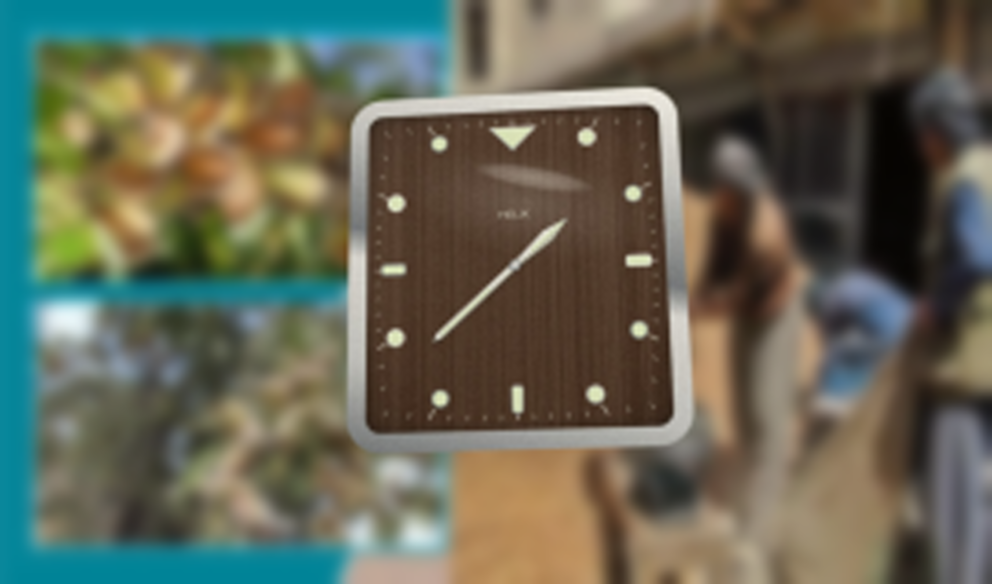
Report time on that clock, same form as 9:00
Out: 1:38
